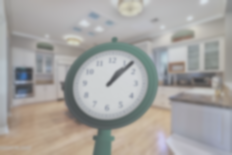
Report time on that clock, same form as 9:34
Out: 1:07
